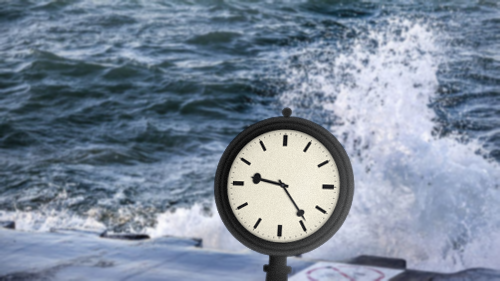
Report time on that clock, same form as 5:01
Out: 9:24
